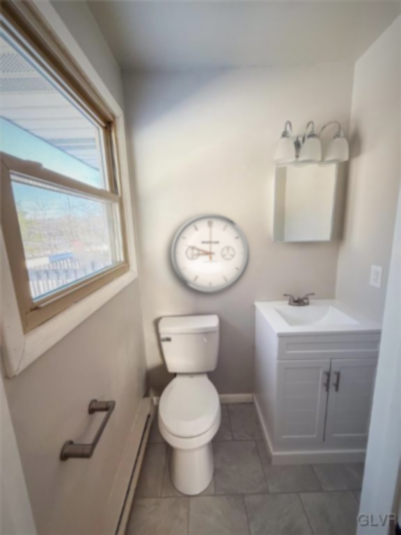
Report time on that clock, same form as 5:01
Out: 8:48
